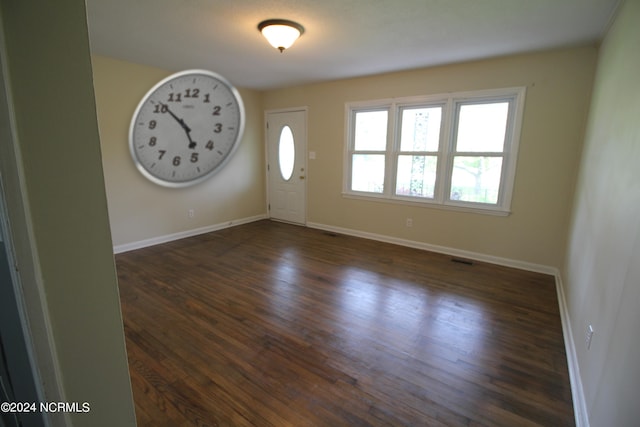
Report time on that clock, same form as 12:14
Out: 4:51
